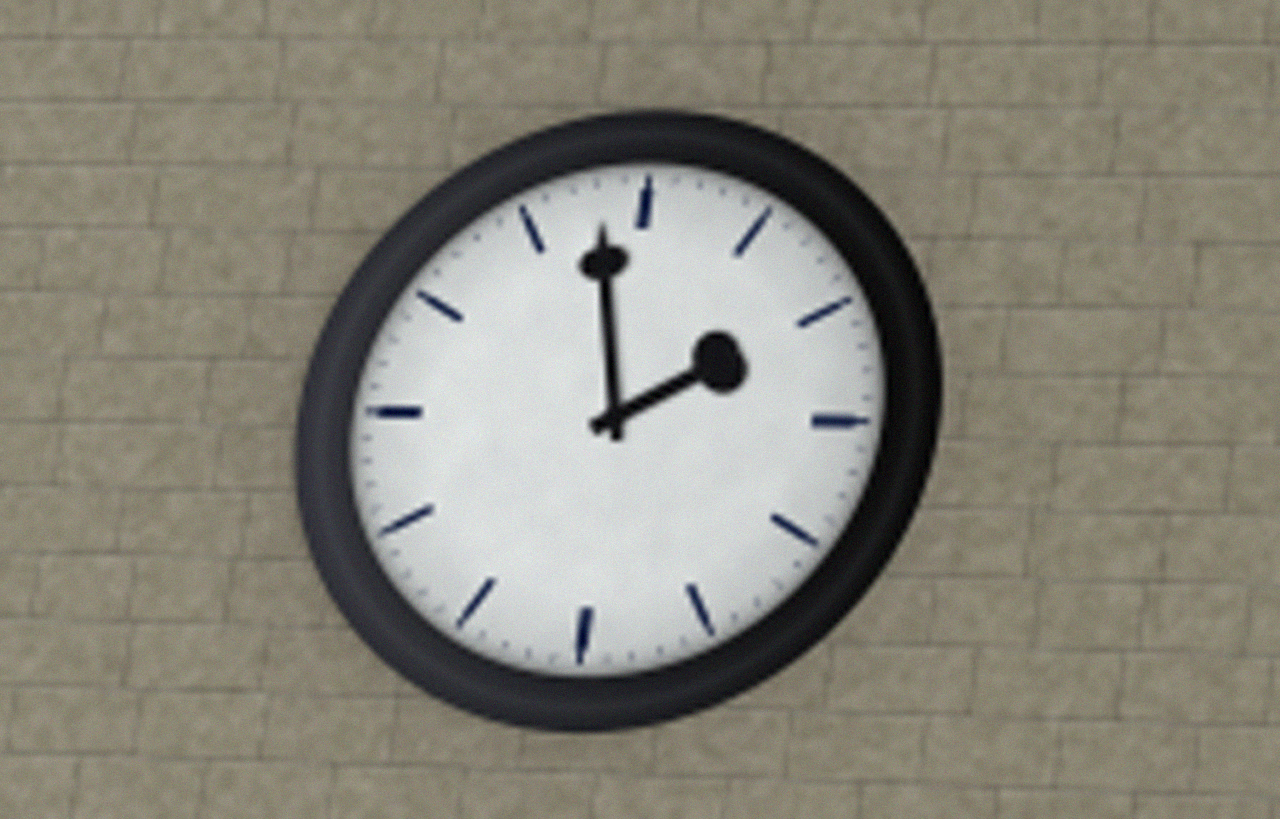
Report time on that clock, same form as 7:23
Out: 1:58
